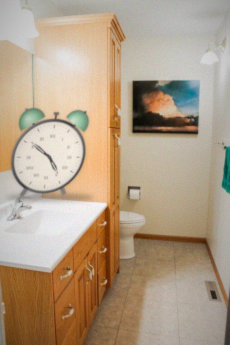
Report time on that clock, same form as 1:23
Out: 4:51
